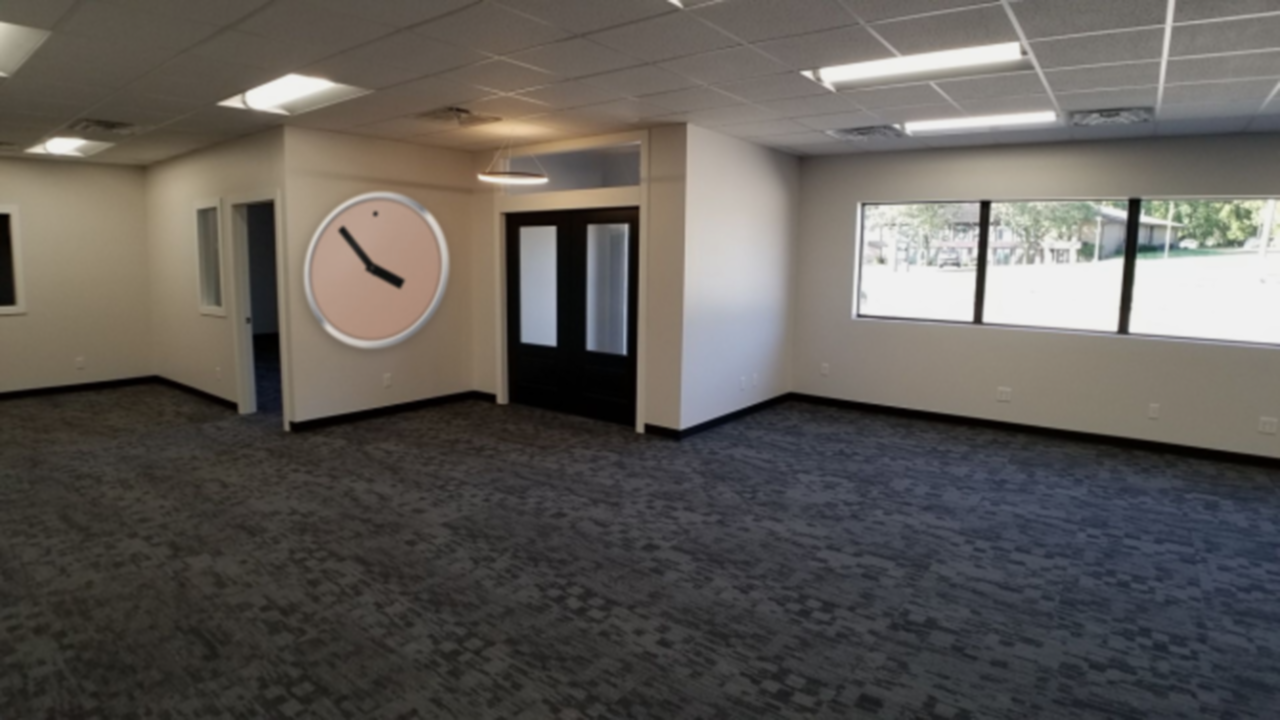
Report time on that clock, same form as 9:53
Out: 3:53
